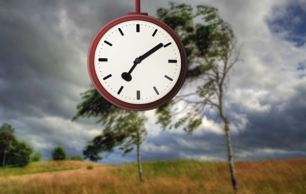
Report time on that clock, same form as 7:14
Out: 7:09
